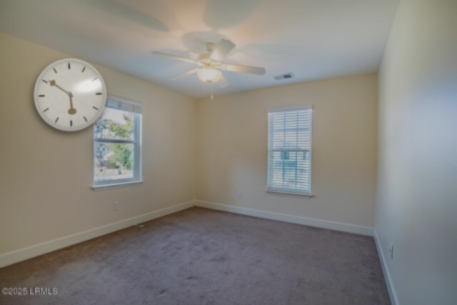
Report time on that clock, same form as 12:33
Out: 5:51
